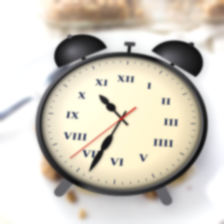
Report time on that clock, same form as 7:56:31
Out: 10:33:37
